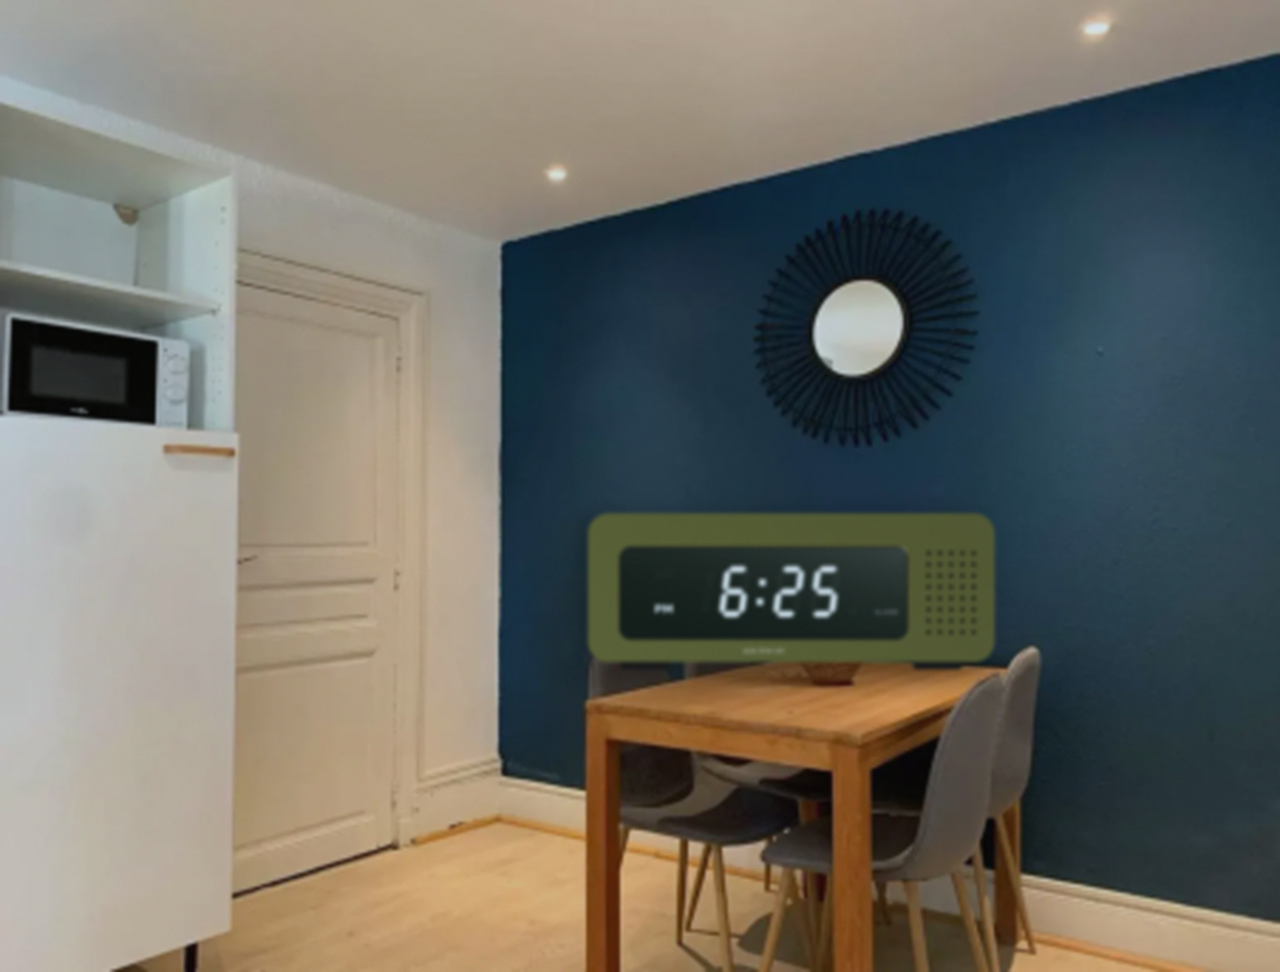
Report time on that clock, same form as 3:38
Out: 6:25
